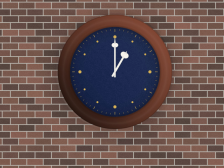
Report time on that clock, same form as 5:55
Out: 1:00
